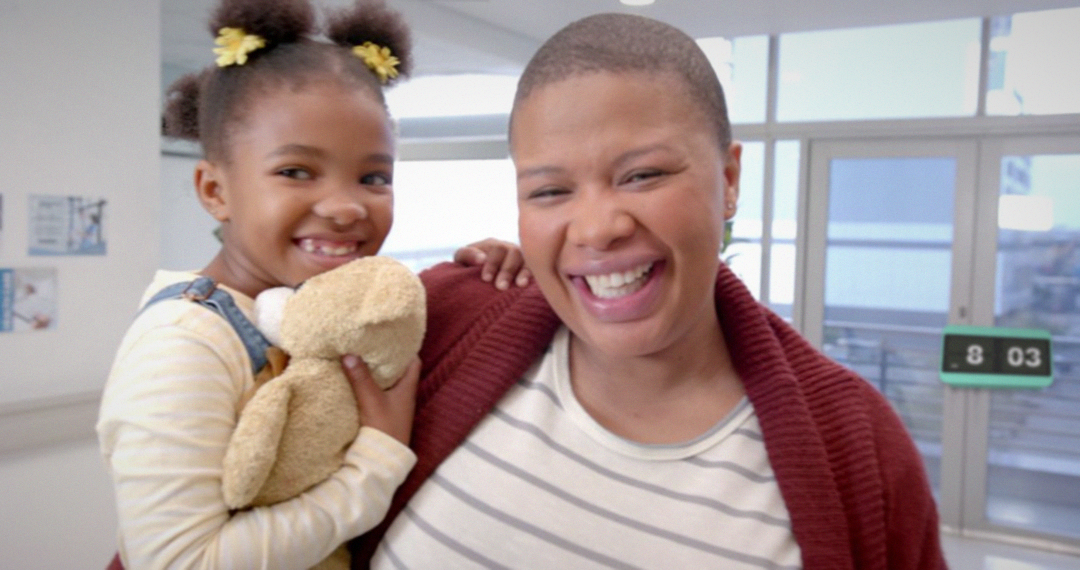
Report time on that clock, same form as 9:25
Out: 8:03
